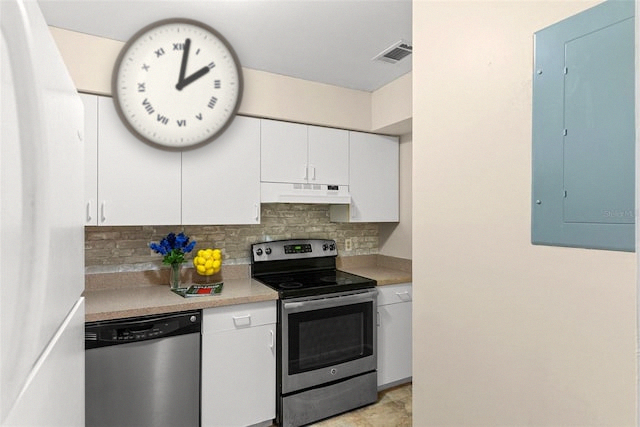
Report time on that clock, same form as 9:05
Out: 2:02
